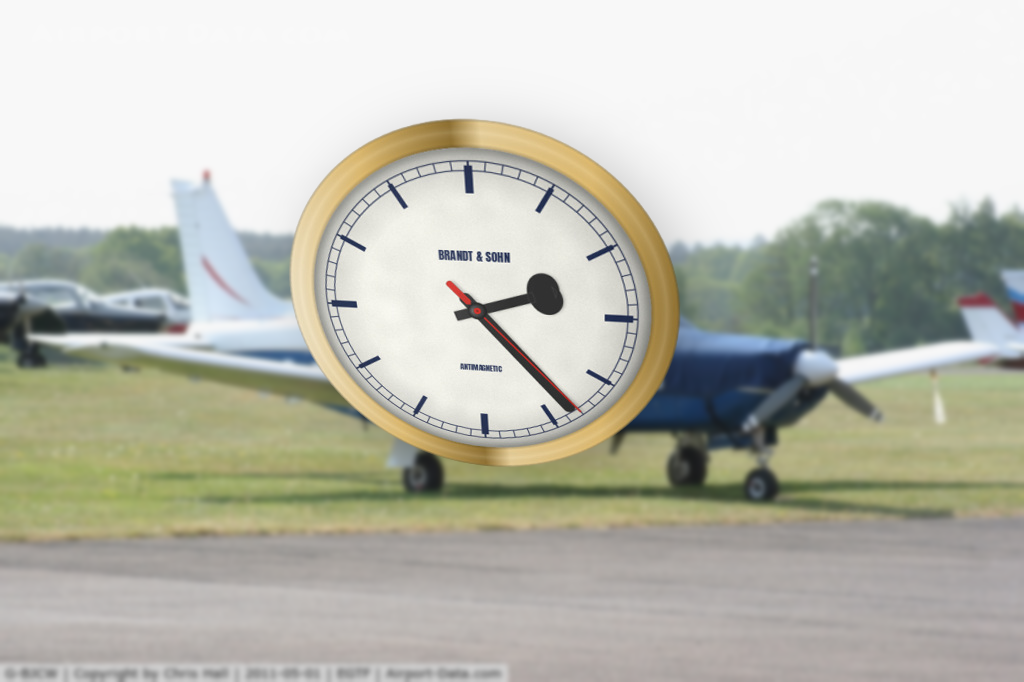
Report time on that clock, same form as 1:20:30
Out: 2:23:23
